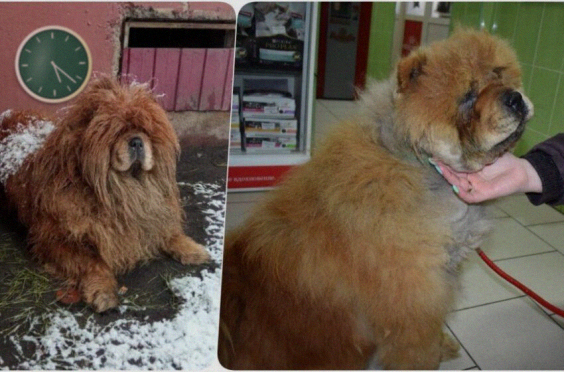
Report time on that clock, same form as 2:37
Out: 5:22
